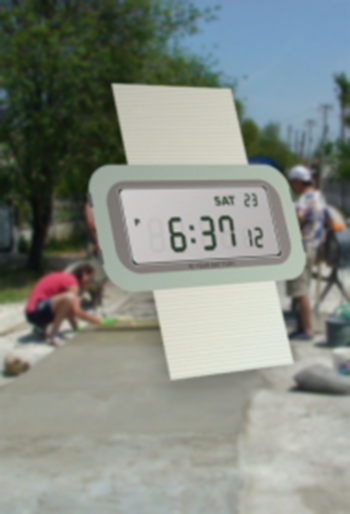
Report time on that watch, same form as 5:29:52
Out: 6:37:12
